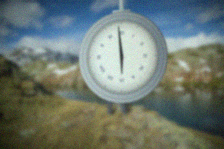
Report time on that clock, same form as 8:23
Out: 5:59
